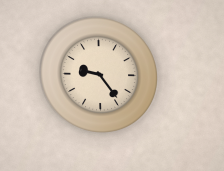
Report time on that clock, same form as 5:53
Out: 9:24
